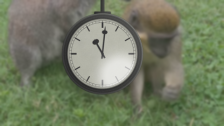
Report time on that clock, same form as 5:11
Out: 11:01
